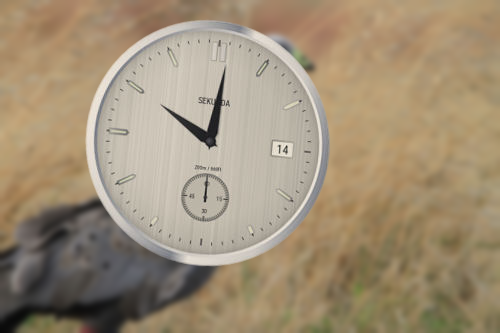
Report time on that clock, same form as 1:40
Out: 10:01
